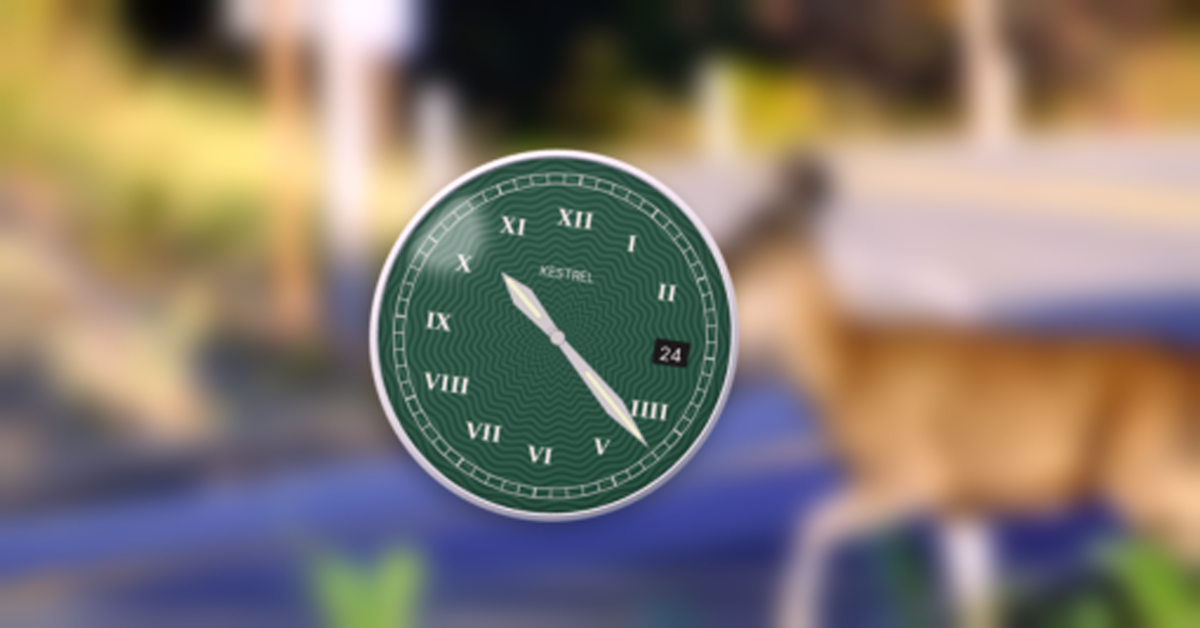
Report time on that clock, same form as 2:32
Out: 10:22
